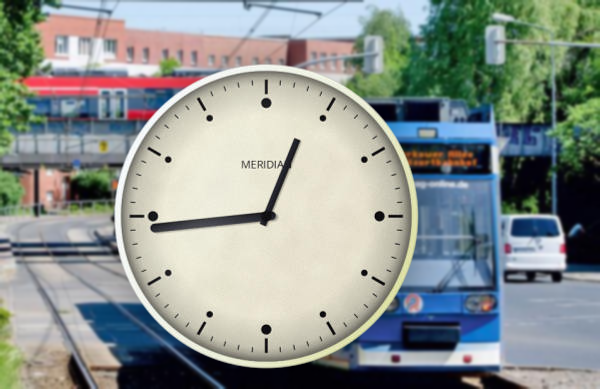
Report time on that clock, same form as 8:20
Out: 12:44
